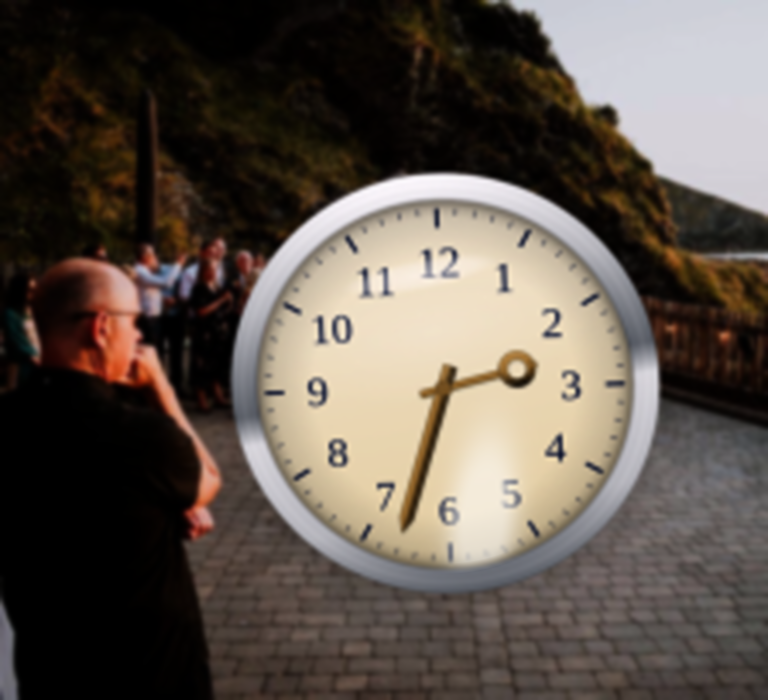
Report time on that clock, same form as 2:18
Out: 2:33
